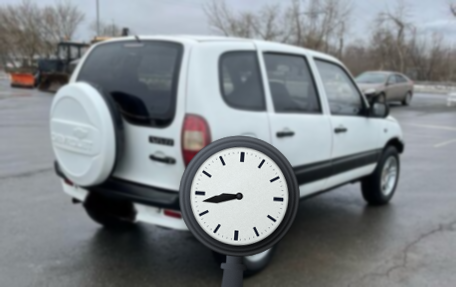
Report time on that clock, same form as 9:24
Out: 8:43
